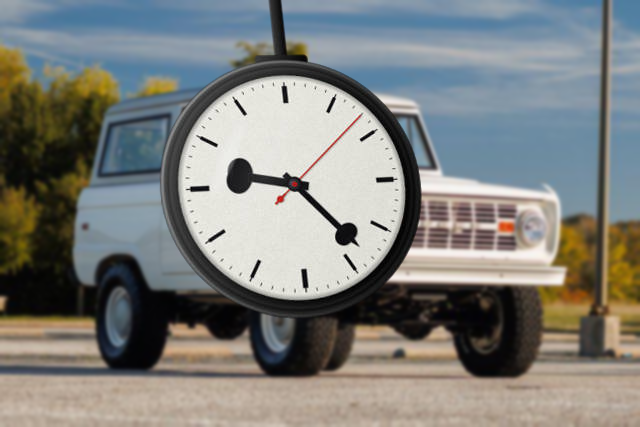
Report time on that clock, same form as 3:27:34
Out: 9:23:08
